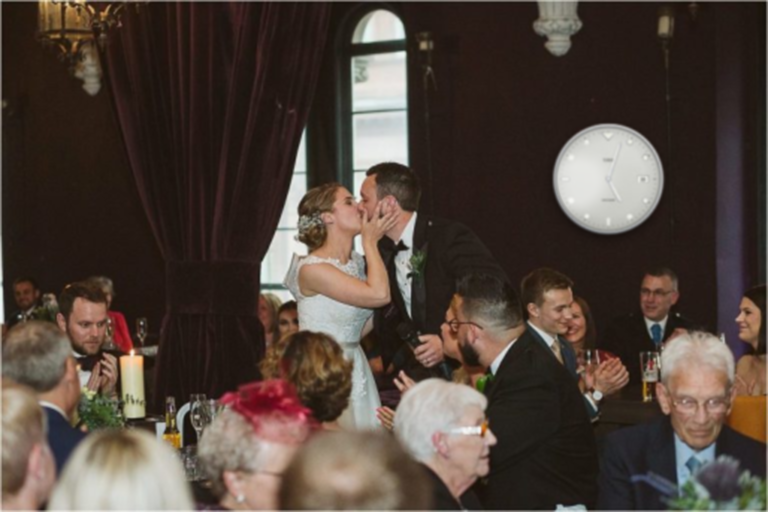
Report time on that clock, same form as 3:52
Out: 5:03
